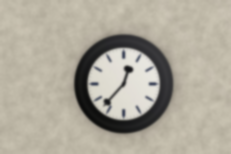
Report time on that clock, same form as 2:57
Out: 12:37
